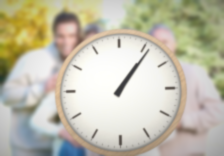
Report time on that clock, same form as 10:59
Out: 1:06
